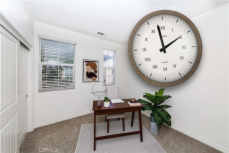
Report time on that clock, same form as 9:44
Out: 1:58
